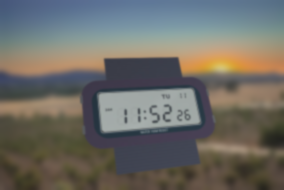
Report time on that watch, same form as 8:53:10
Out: 11:52:26
